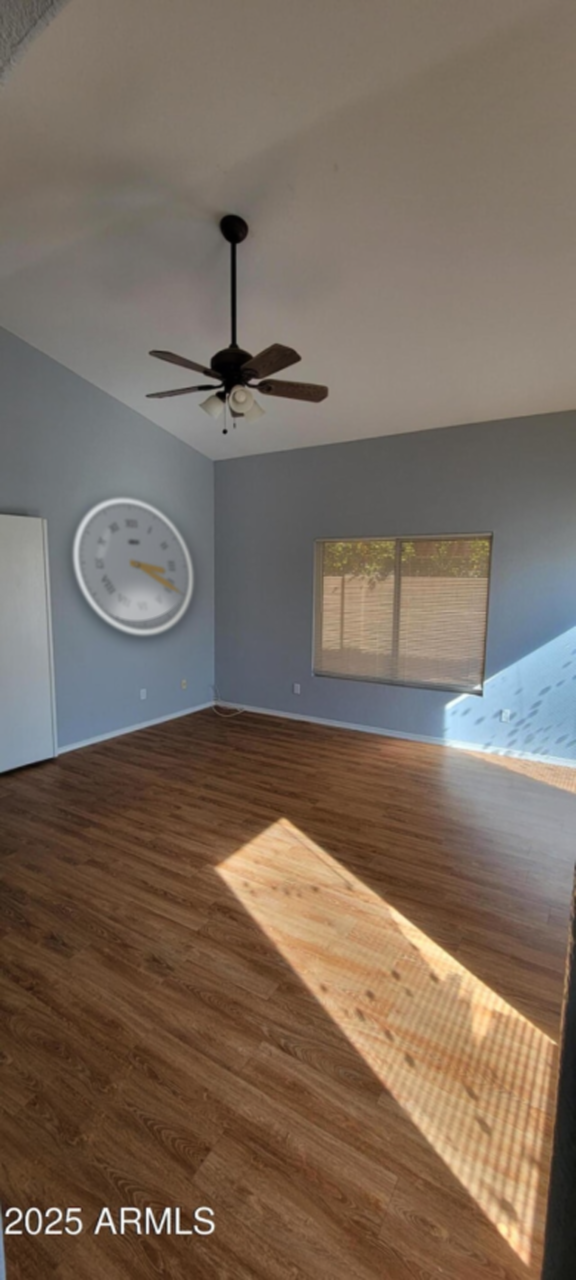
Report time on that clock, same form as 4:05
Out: 3:20
